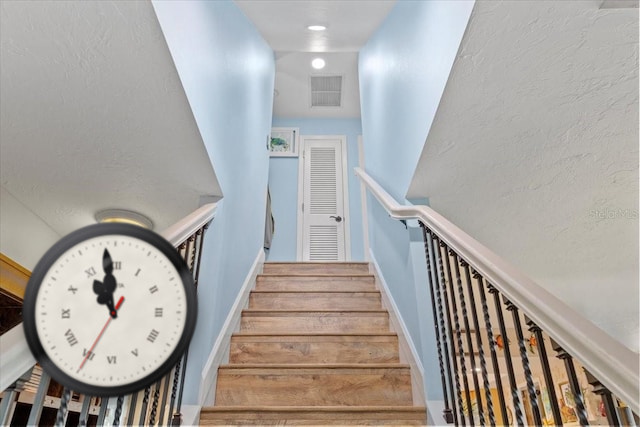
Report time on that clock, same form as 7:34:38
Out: 10:58:35
